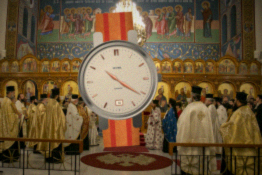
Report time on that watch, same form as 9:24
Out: 10:21
